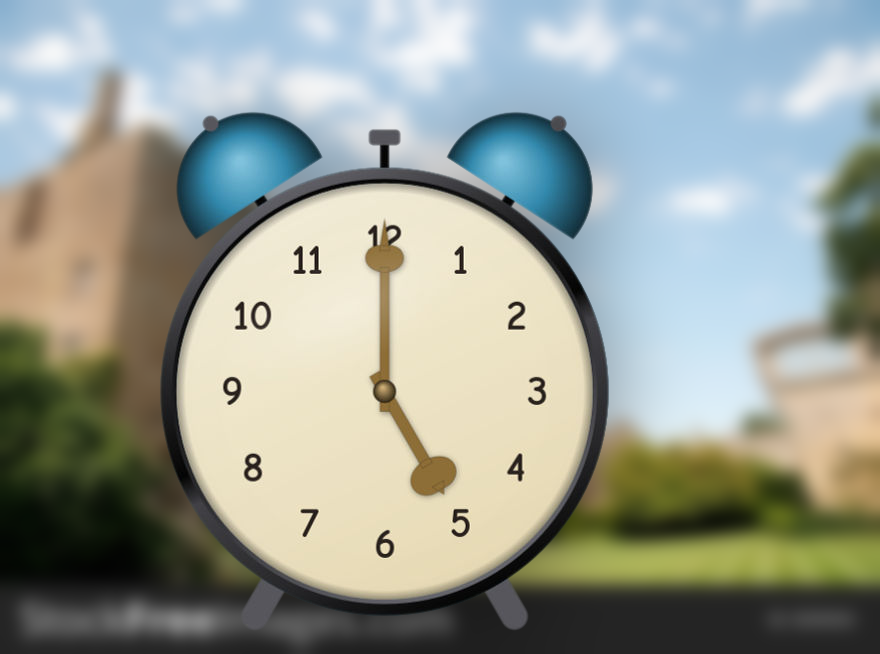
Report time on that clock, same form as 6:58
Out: 5:00
